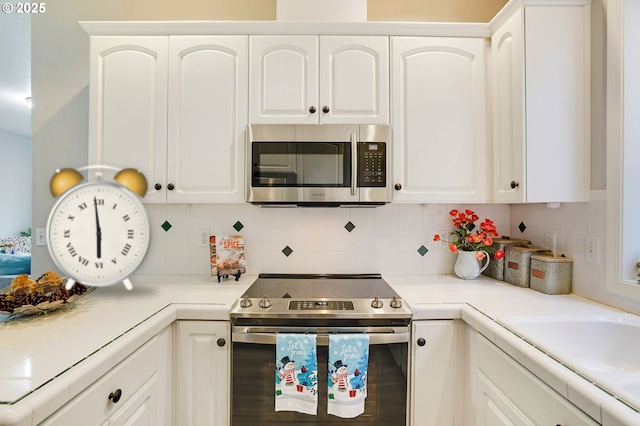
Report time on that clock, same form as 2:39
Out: 5:59
